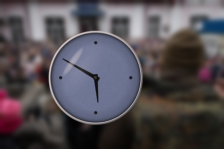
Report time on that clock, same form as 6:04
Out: 5:50
